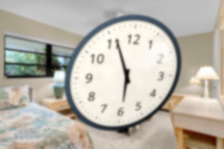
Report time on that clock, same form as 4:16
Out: 5:56
